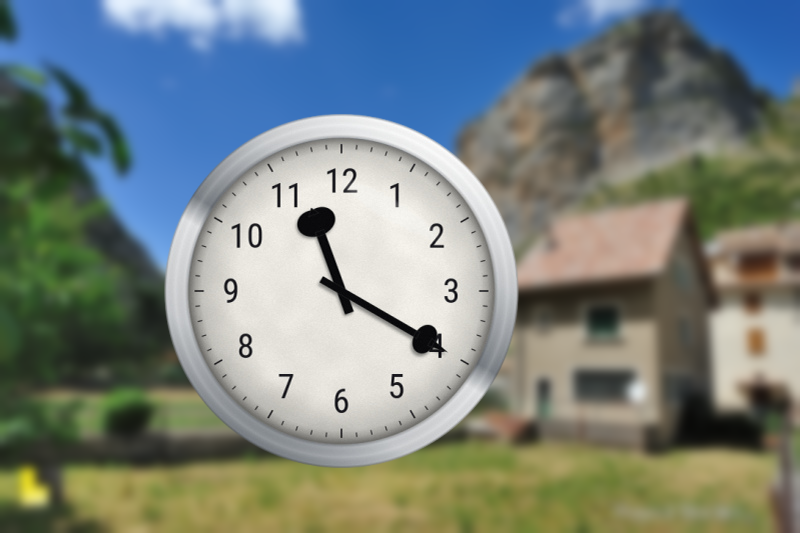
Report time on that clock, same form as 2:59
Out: 11:20
